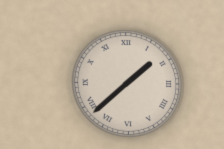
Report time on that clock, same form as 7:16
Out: 1:38
